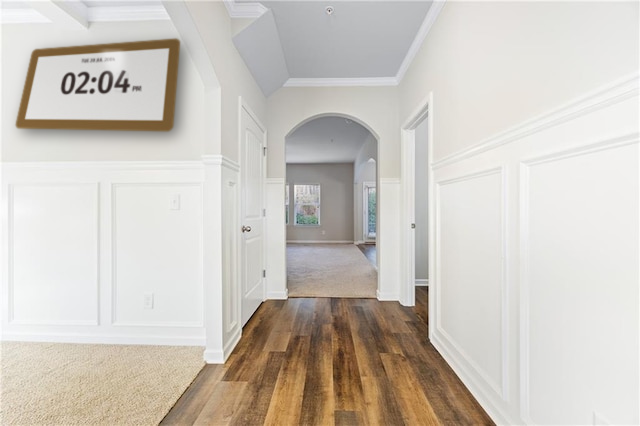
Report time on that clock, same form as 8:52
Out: 2:04
